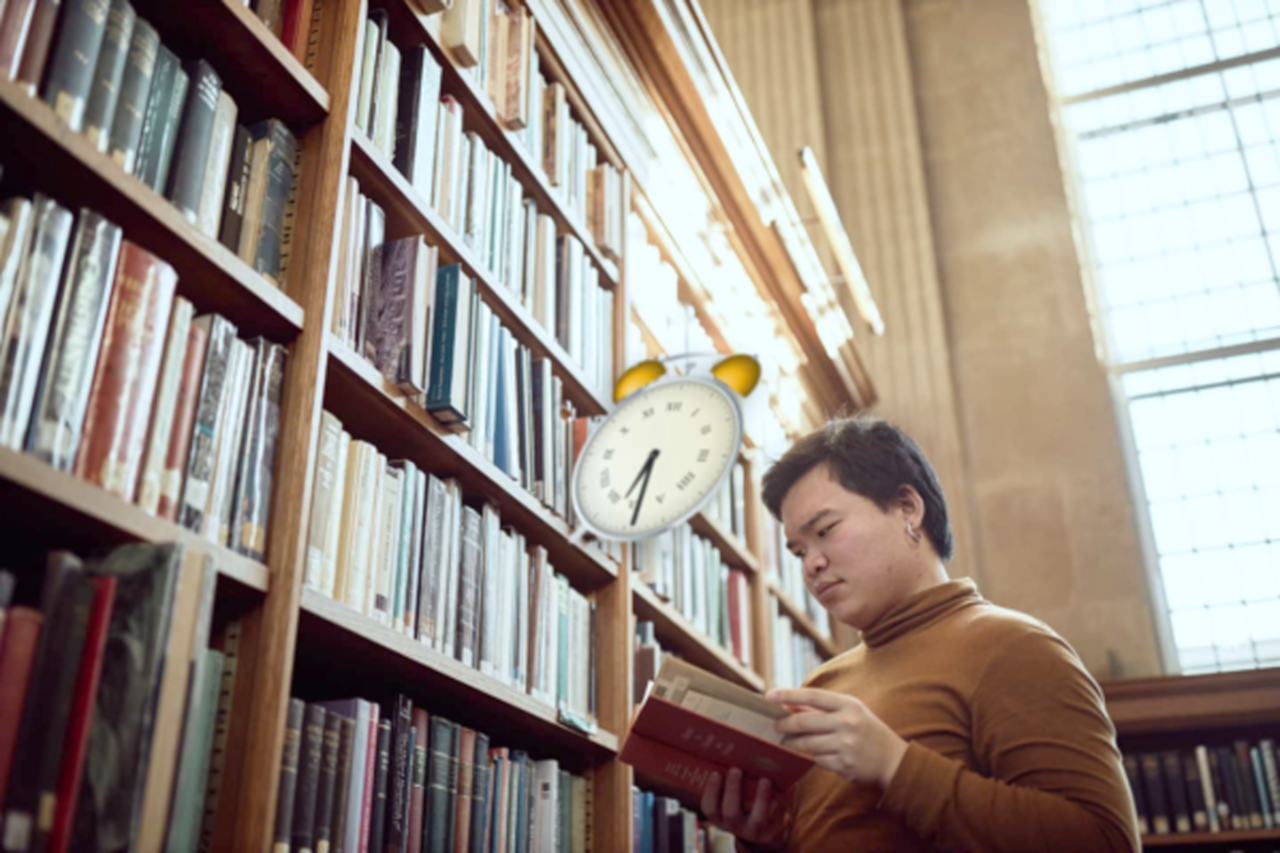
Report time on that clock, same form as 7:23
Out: 6:29
